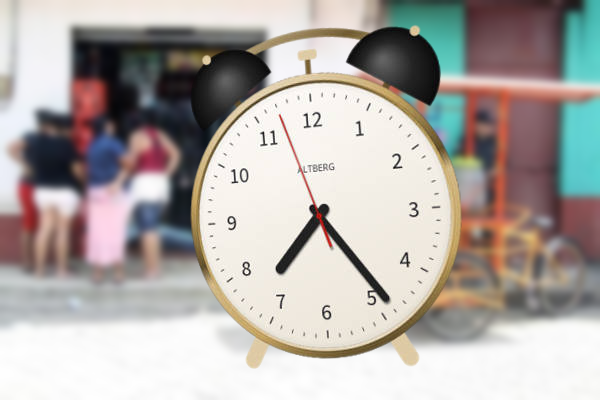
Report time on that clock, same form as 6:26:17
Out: 7:23:57
